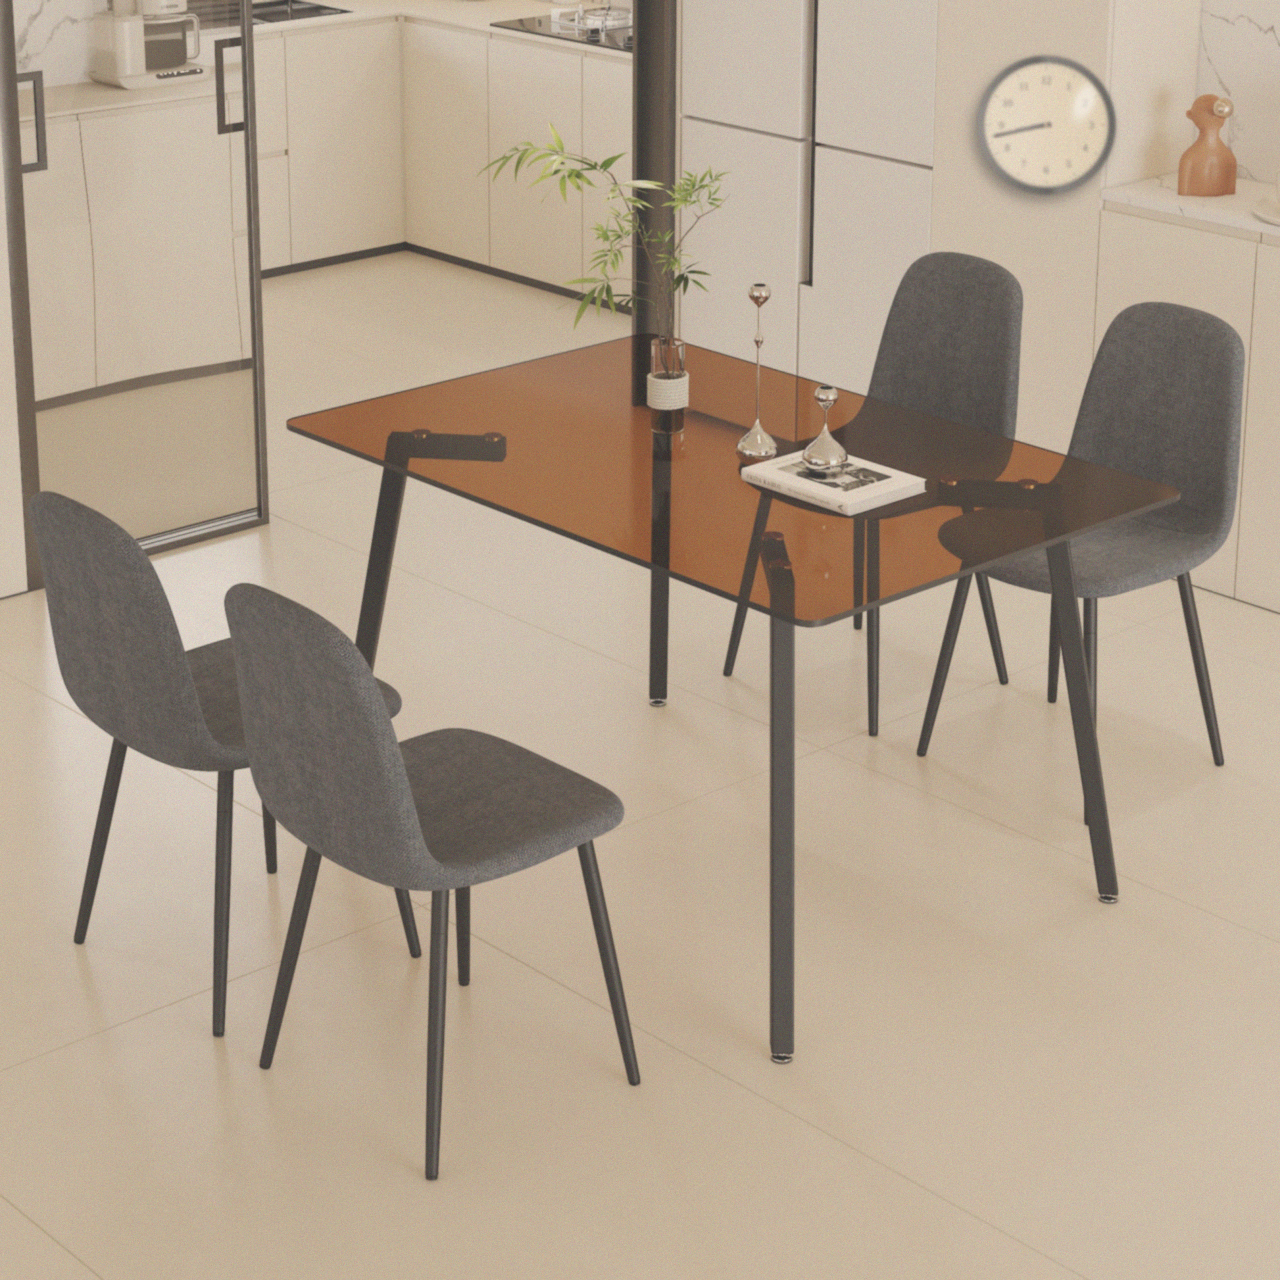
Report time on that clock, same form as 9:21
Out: 8:43
